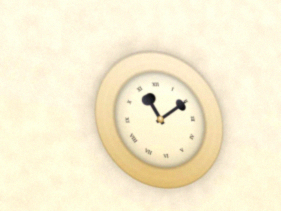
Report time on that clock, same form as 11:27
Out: 11:10
